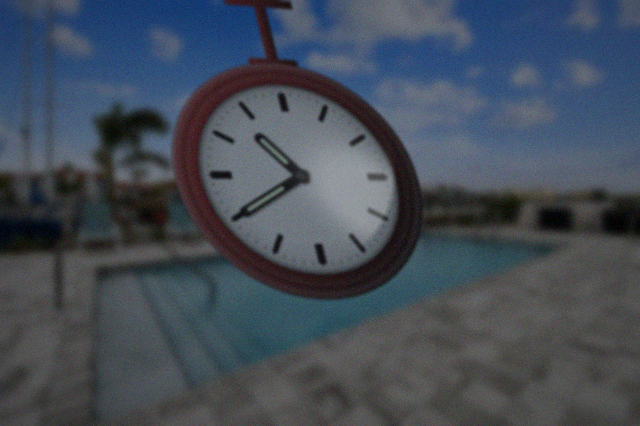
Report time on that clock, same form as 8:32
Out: 10:40
